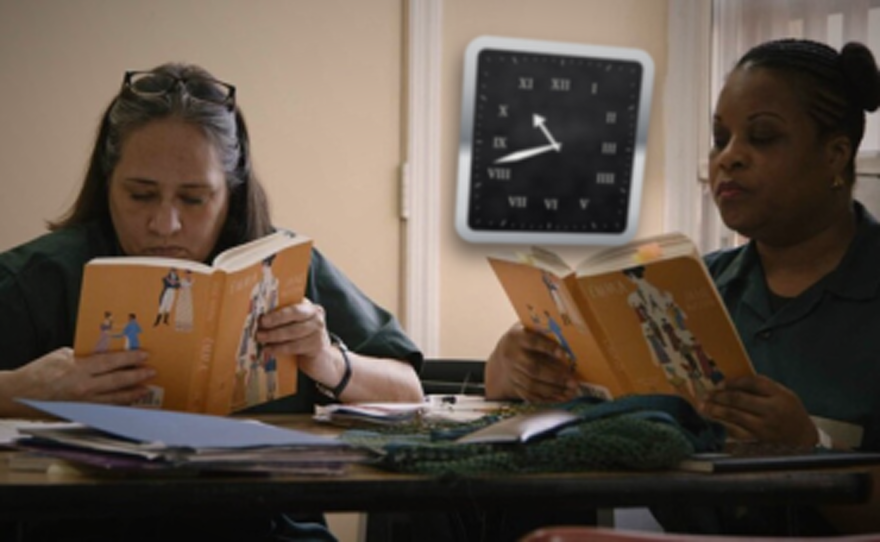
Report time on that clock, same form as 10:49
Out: 10:42
